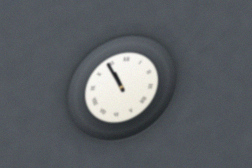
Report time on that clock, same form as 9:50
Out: 10:54
